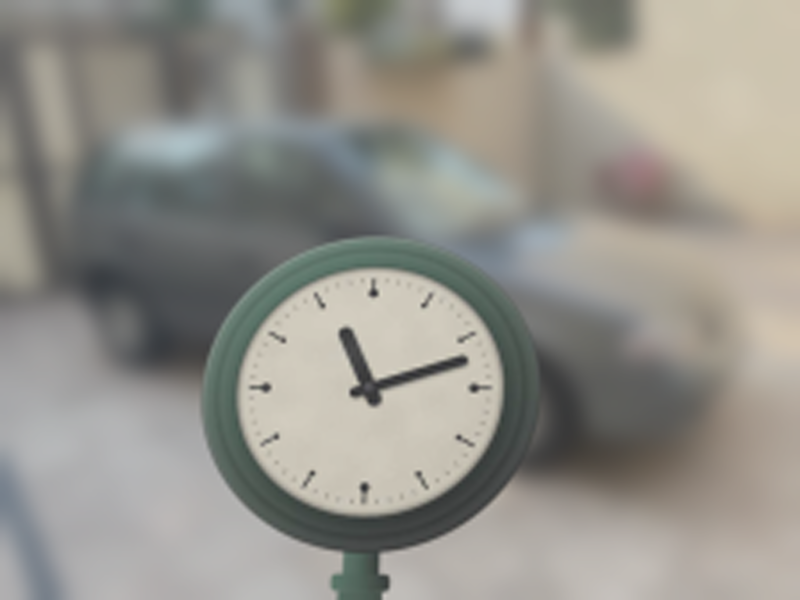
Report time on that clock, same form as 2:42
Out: 11:12
